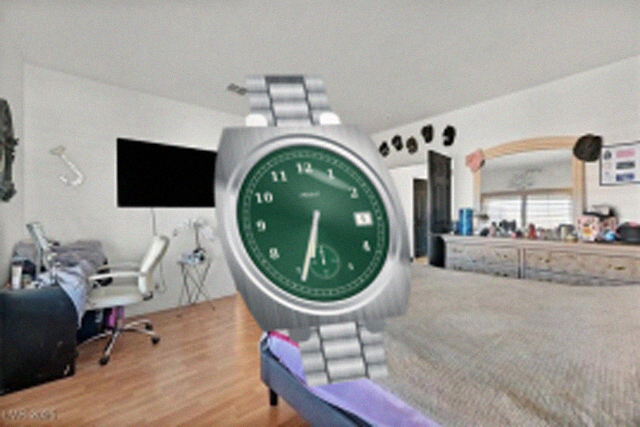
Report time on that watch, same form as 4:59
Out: 6:34
